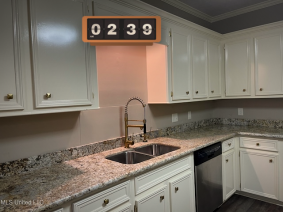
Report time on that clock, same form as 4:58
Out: 2:39
